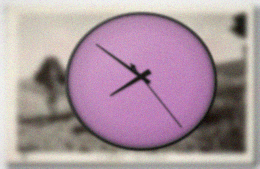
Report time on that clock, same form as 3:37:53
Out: 7:51:24
